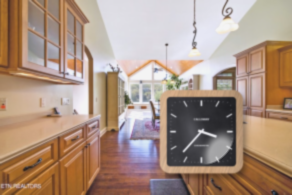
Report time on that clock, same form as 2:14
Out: 3:37
